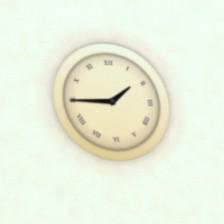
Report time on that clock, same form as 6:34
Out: 1:45
